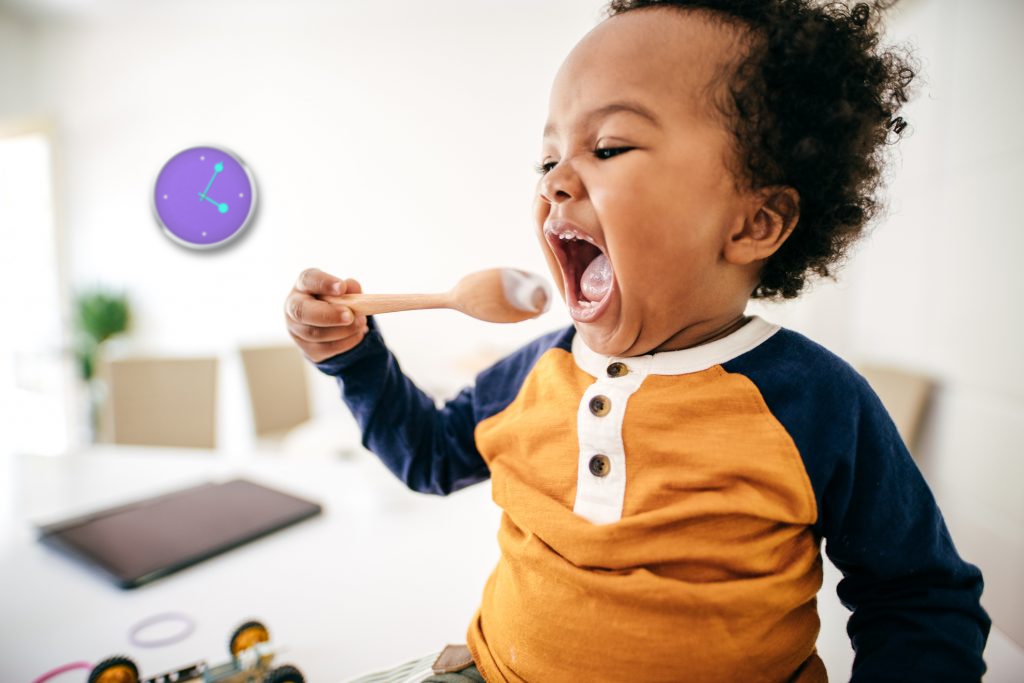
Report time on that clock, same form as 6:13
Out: 4:05
